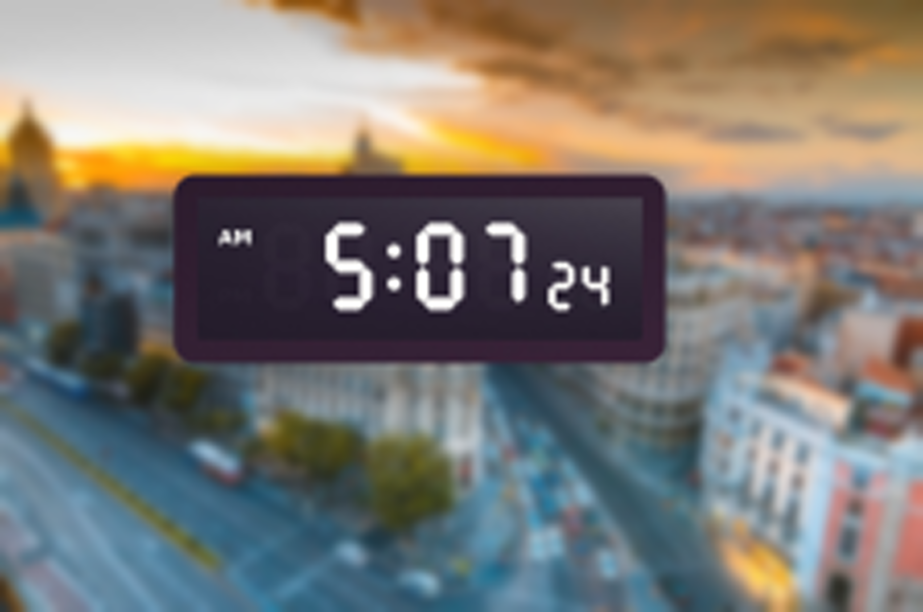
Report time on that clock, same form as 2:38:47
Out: 5:07:24
